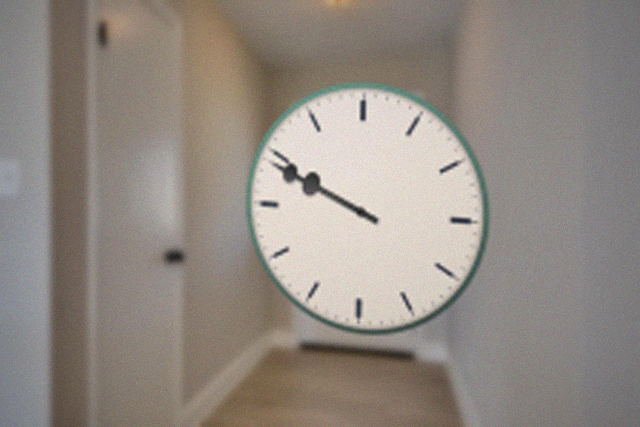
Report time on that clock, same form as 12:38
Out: 9:49
